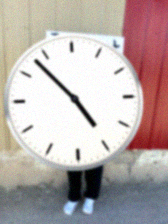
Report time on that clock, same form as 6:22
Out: 4:53
